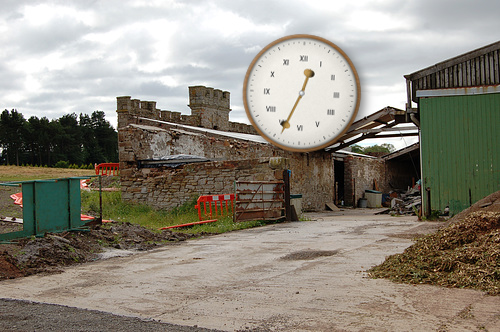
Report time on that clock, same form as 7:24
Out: 12:34
